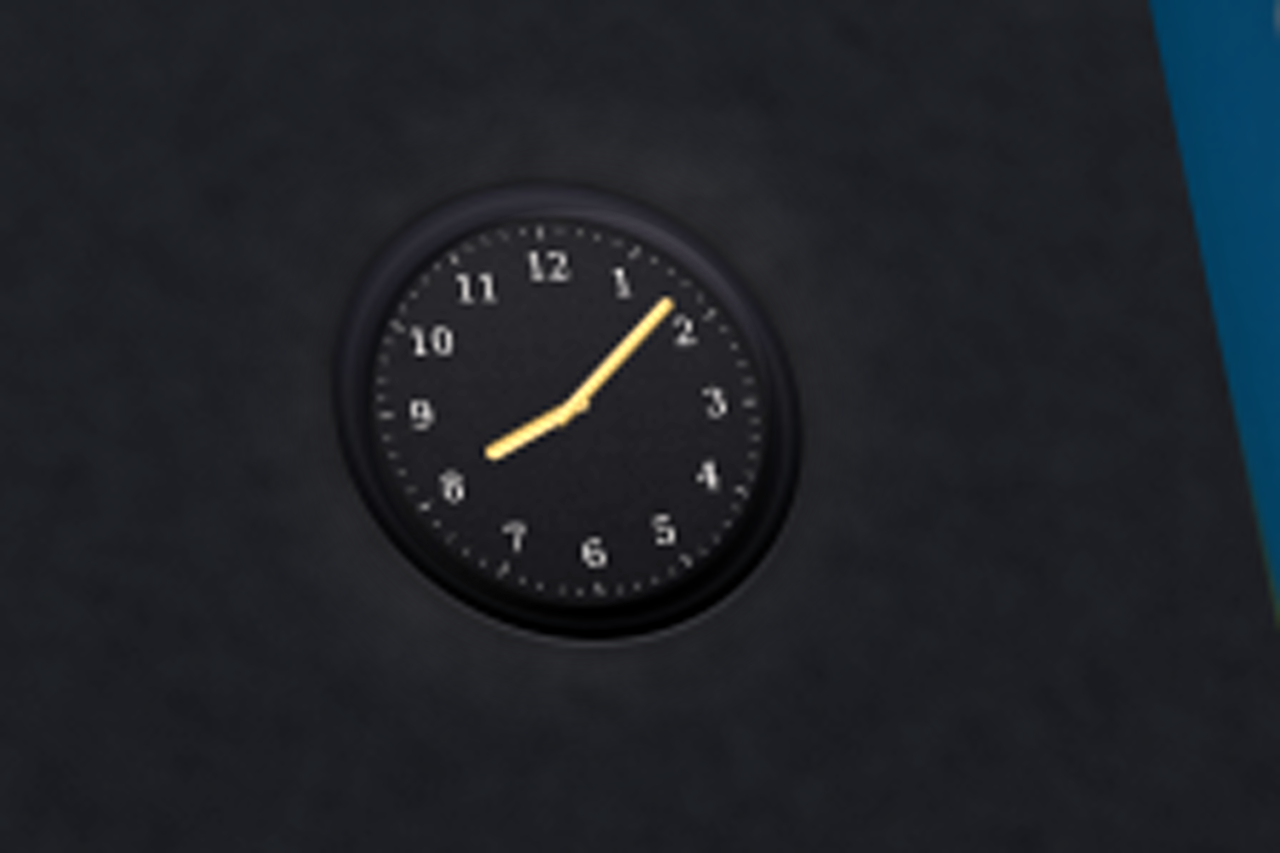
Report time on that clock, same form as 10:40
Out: 8:08
